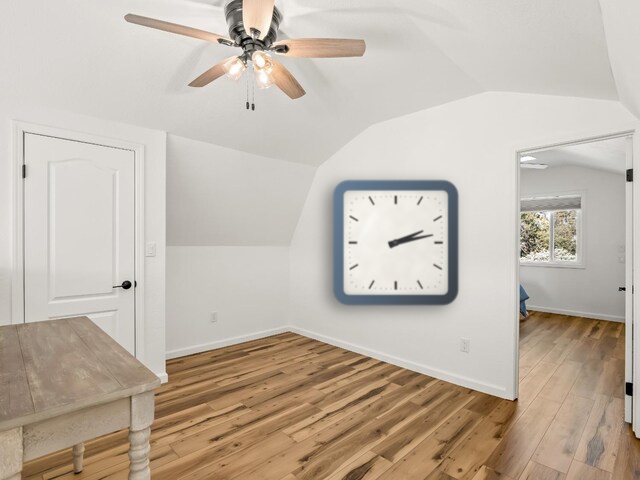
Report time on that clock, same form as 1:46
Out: 2:13
